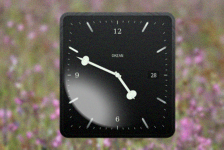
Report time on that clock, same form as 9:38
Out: 4:49
